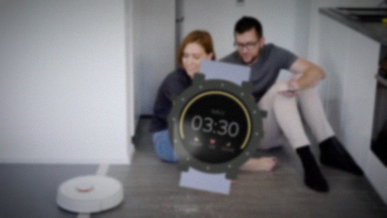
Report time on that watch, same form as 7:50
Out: 3:30
